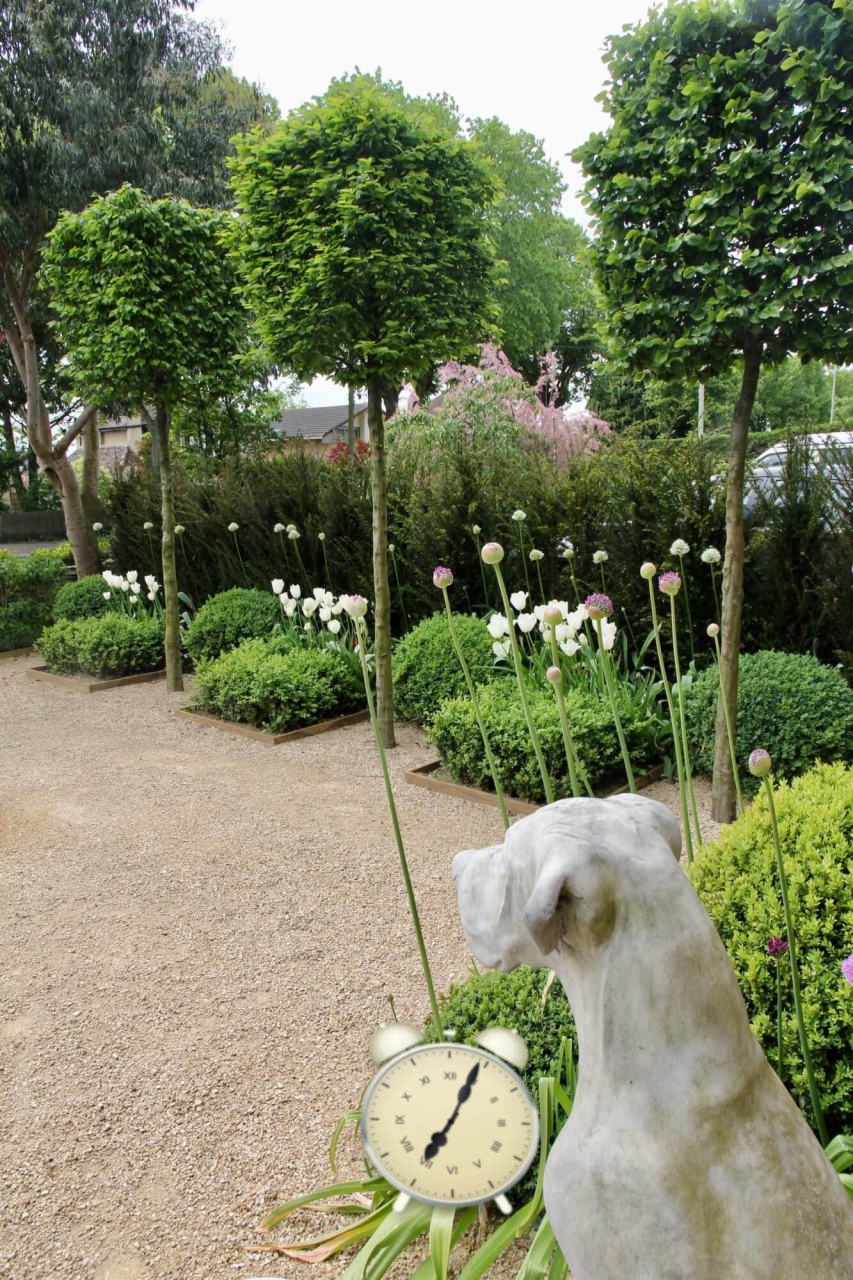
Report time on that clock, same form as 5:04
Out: 7:04
